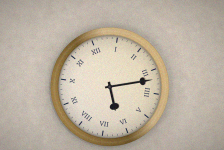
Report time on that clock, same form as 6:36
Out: 6:17
